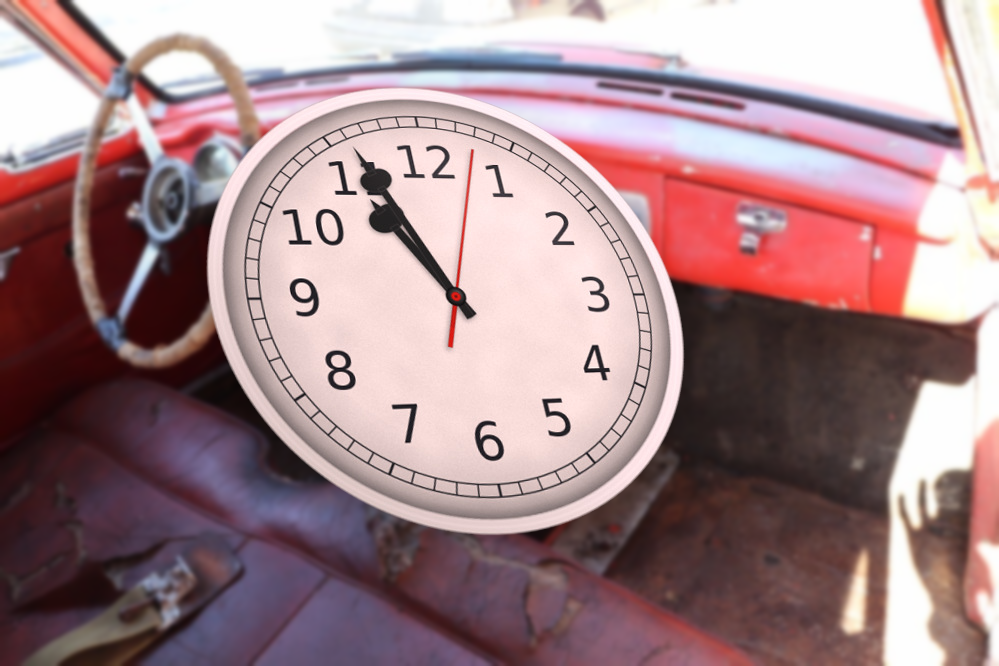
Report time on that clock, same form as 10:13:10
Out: 10:56:03
